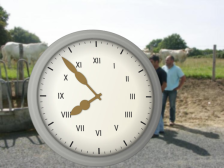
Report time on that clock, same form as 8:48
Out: 7:53
